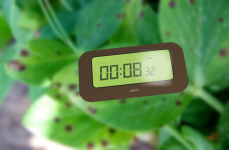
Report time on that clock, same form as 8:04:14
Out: 0:08:32
